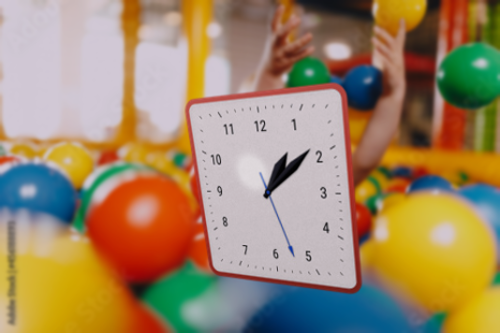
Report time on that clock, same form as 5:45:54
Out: 1:08:27
